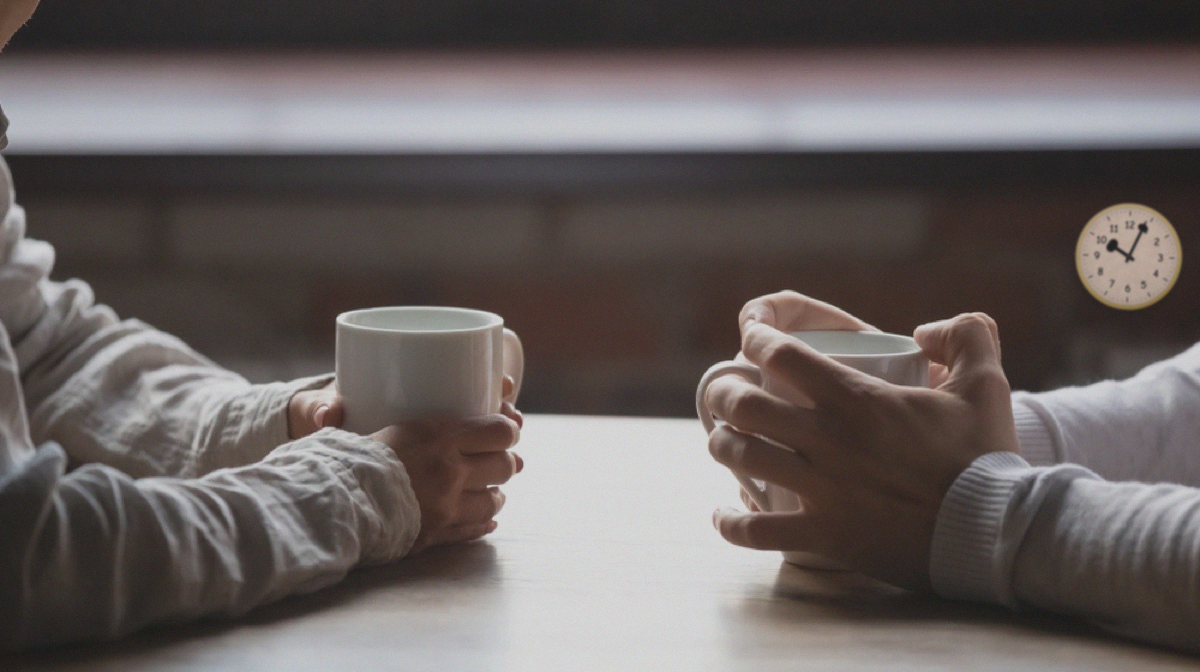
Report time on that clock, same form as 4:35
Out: 10:04
